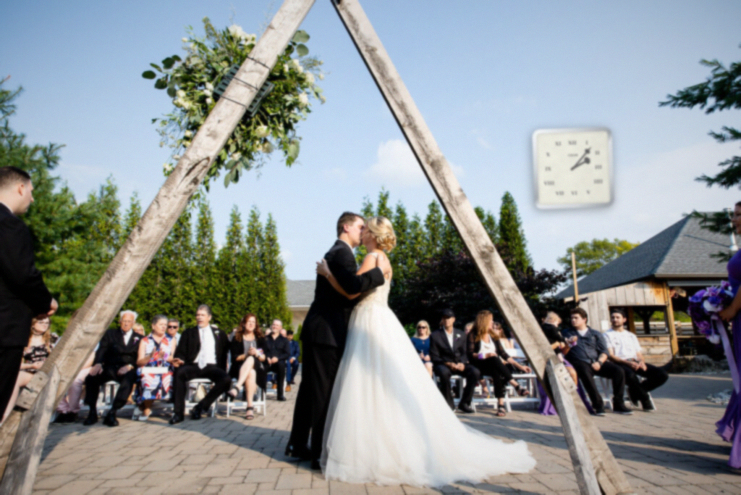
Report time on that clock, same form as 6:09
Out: 2:07
